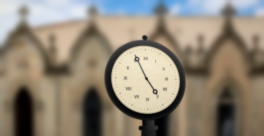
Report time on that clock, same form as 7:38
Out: 4:56
